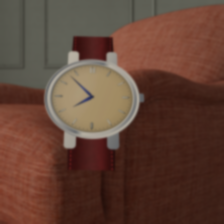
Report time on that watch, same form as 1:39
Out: 7:53
